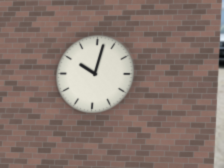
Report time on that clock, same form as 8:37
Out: 10:02
